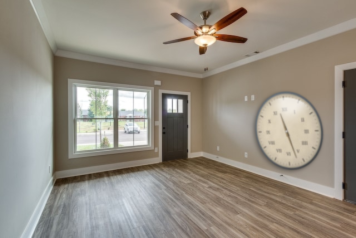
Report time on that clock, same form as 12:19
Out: 11:27
